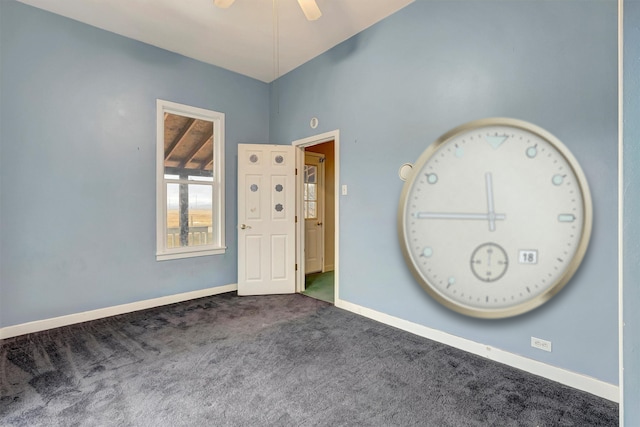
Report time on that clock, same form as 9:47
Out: 11:45
